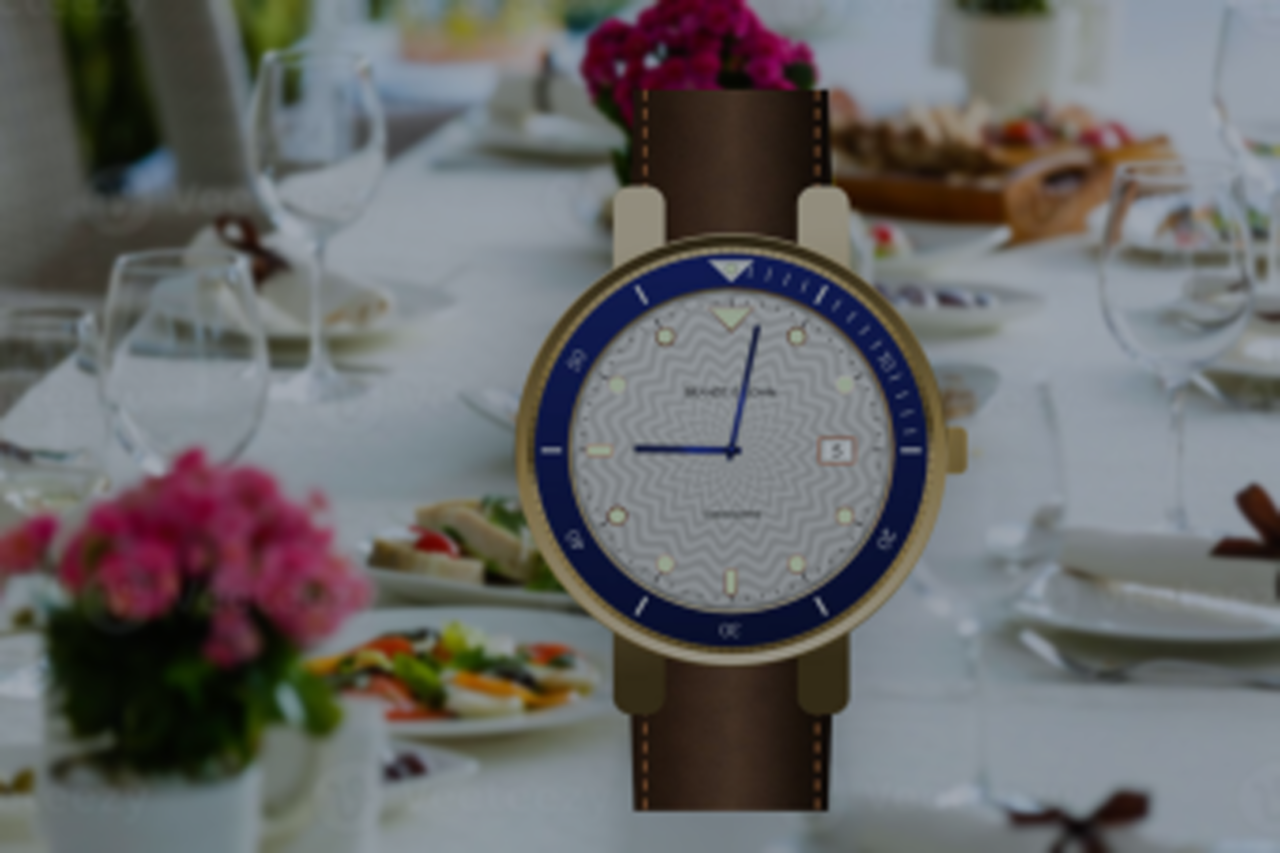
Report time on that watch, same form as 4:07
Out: 9:02
